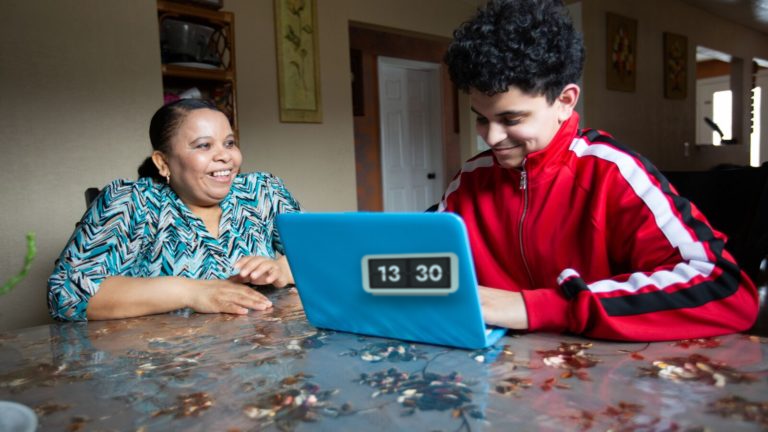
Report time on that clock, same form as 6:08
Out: 13:30
